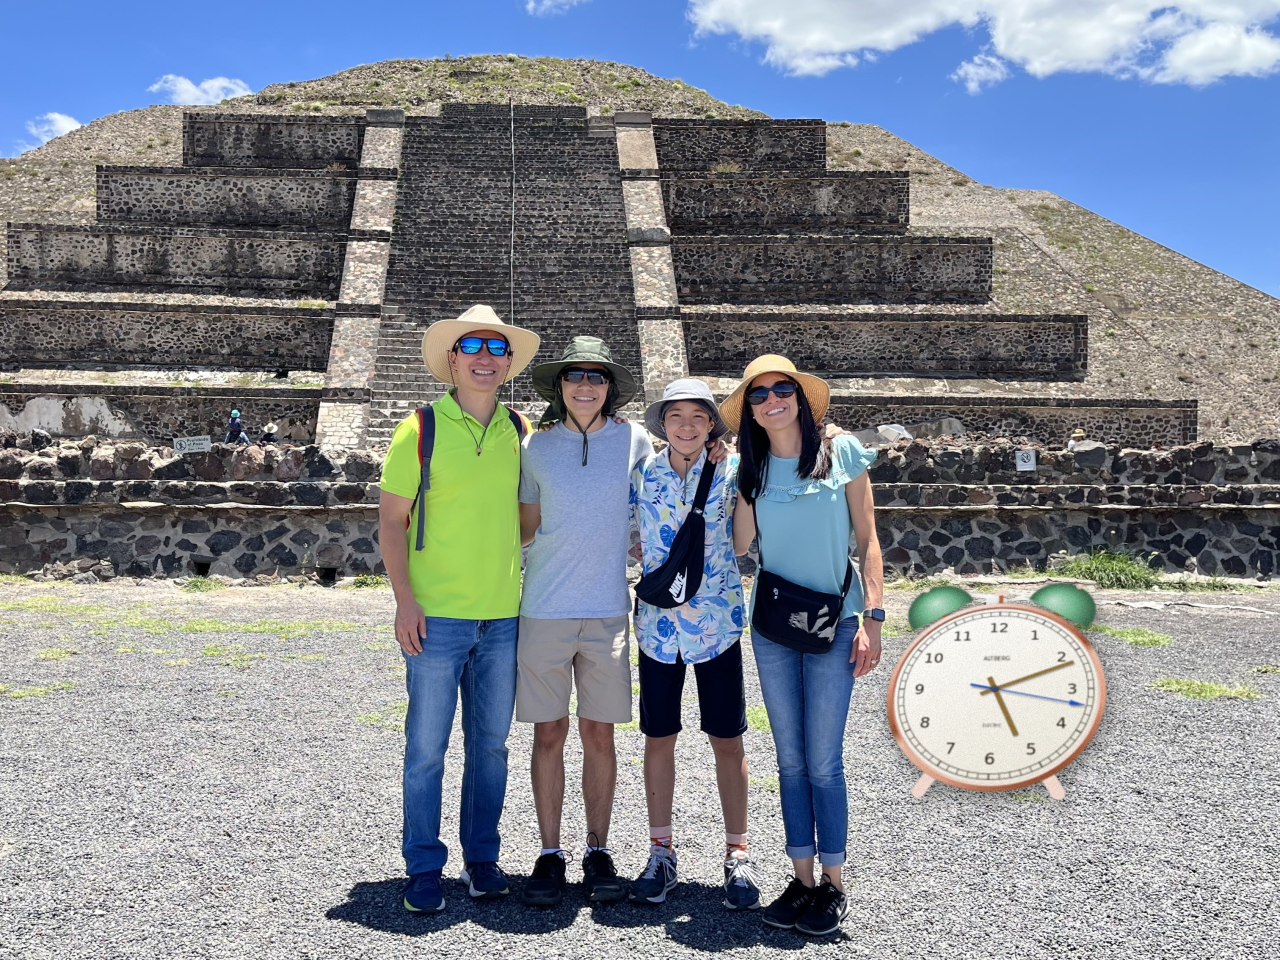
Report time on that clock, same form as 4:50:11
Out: 5:11:17
